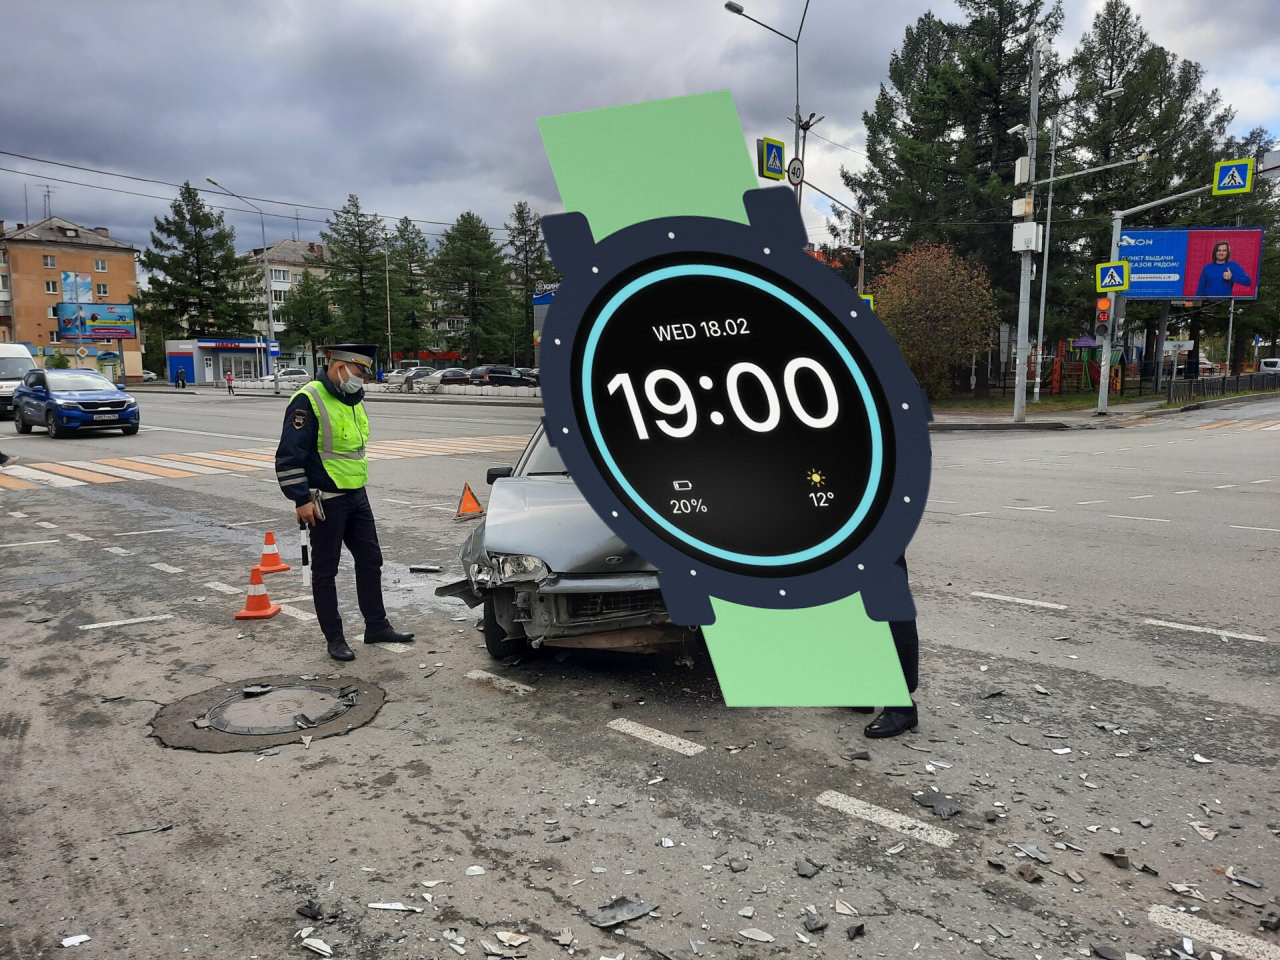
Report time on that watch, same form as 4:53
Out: 19:00
